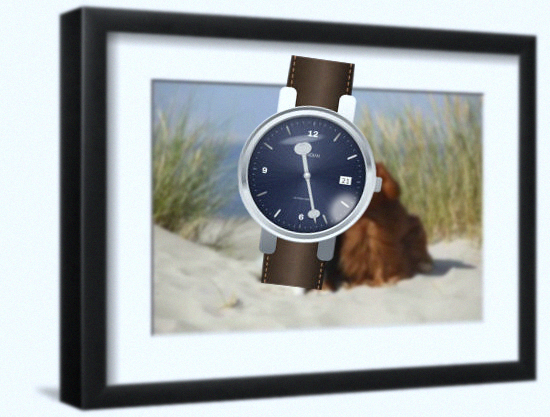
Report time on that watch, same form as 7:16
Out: 11:27
